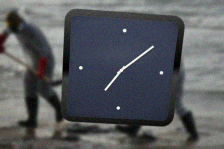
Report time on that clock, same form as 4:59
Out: 7:08
